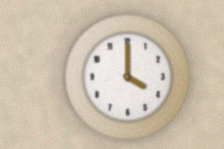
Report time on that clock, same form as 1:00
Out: 4:00
